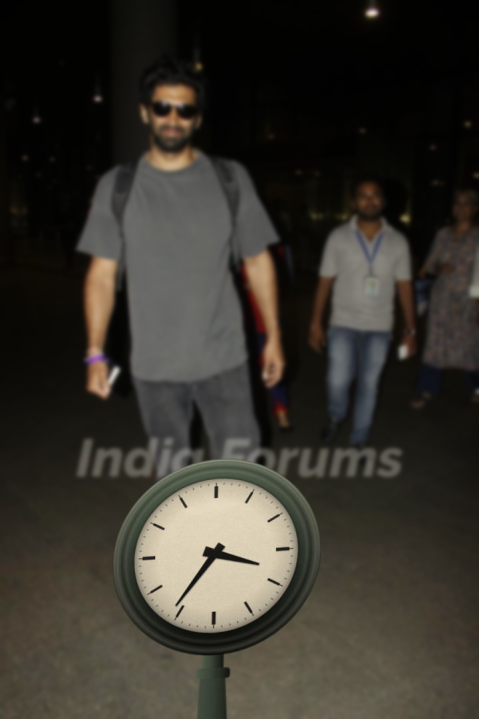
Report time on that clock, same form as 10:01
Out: 3:36
